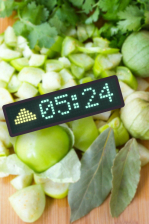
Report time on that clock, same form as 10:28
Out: 5:24
